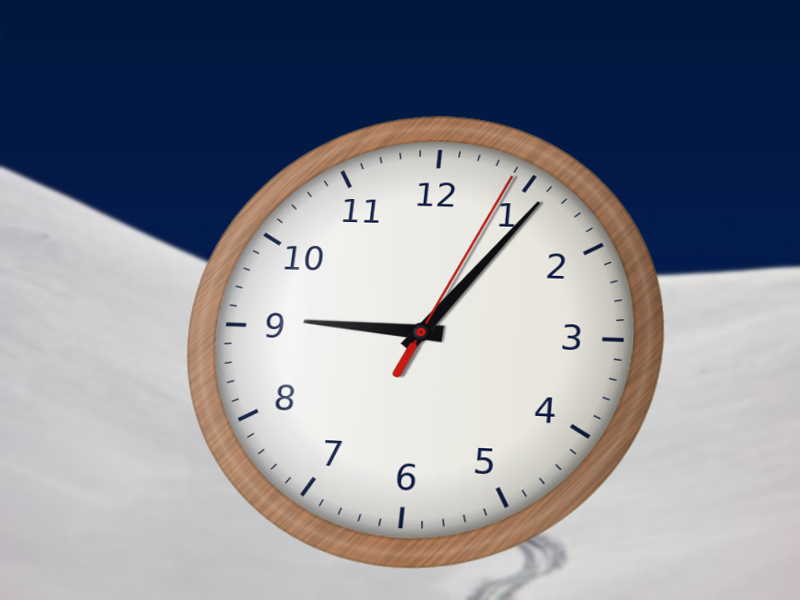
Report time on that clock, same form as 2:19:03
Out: 9:06:04
